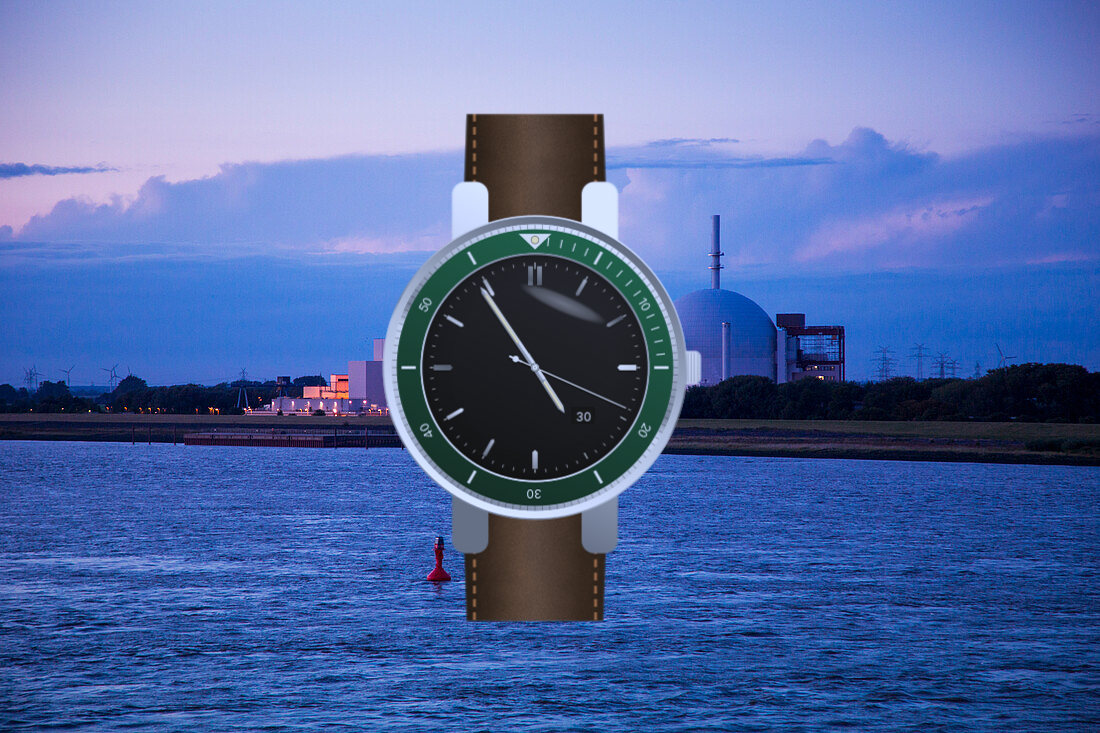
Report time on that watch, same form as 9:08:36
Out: 4:54:19
